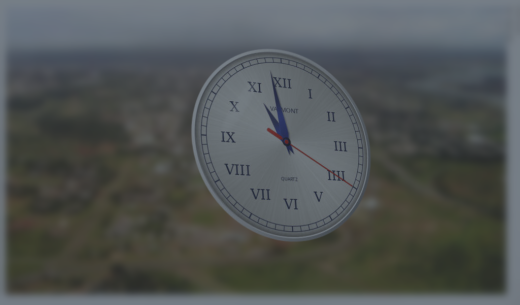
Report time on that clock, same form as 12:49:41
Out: 10:58:20
